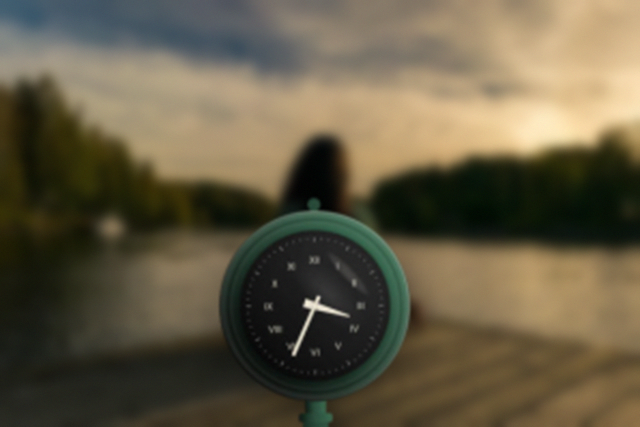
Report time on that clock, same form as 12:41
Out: 3:34
